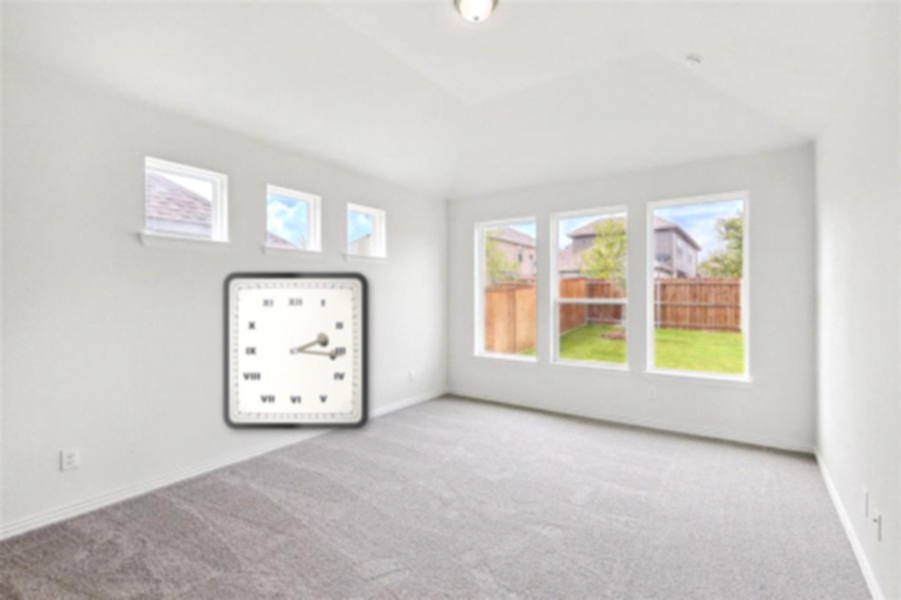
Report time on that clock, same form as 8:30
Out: 2:16
